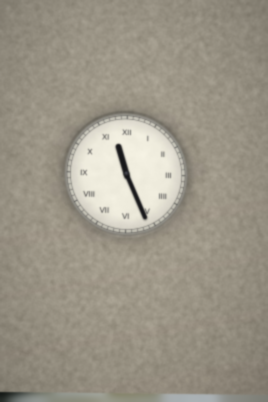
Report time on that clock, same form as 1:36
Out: 11:26
